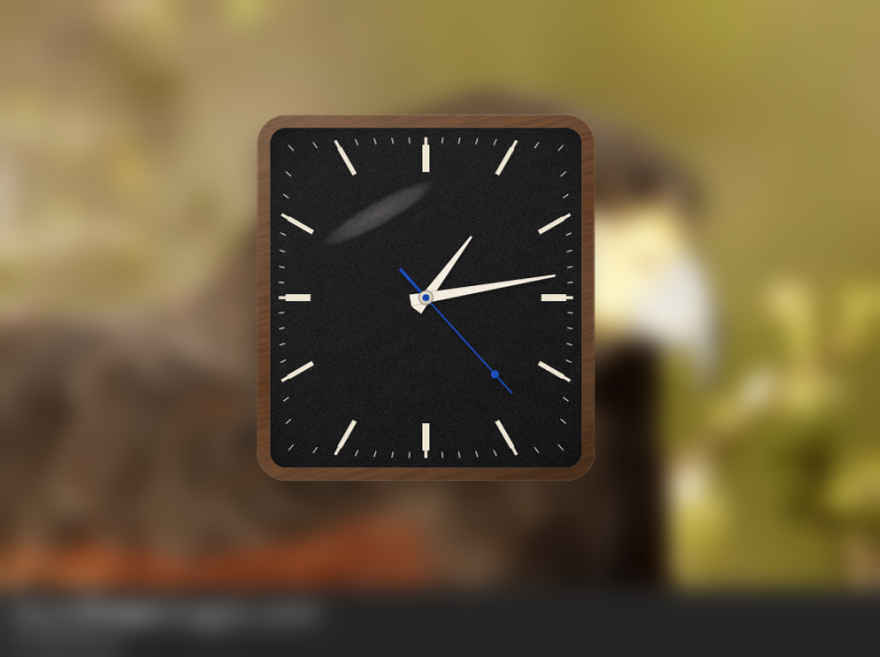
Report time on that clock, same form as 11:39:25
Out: 1:13:23
